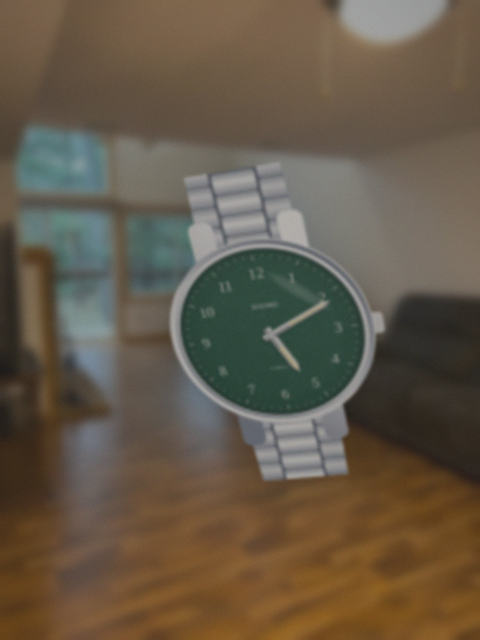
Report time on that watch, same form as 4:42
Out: 5:11
